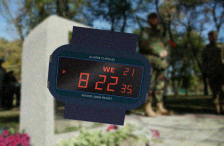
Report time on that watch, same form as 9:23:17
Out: 8:22:35
